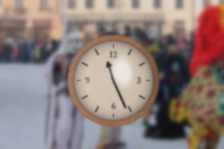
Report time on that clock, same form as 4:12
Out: 11:26
